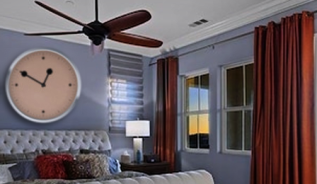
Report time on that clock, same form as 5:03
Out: 12:50
